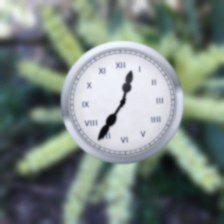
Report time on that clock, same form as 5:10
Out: 12:36
